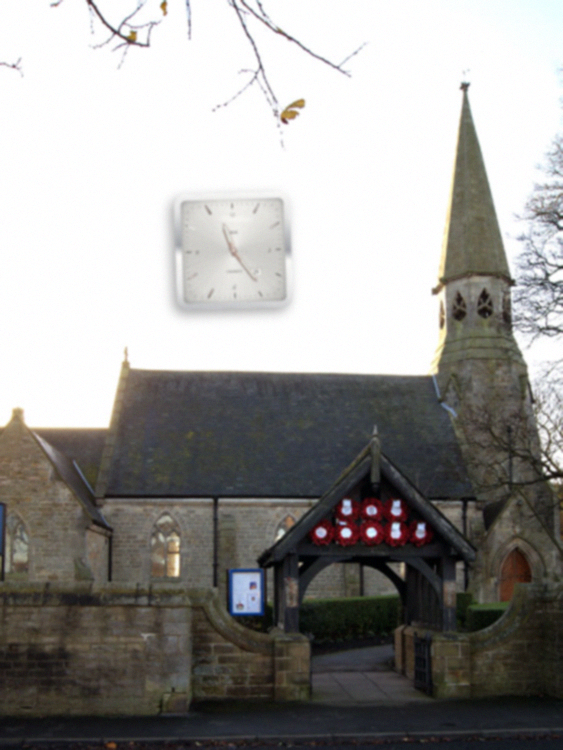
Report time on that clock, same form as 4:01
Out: 11:24
